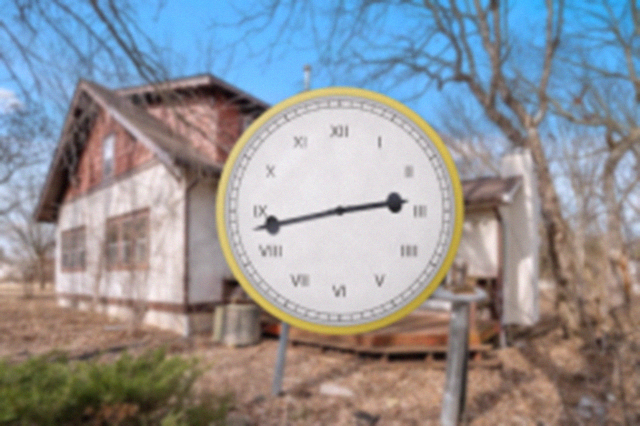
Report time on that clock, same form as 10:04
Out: 2:43
